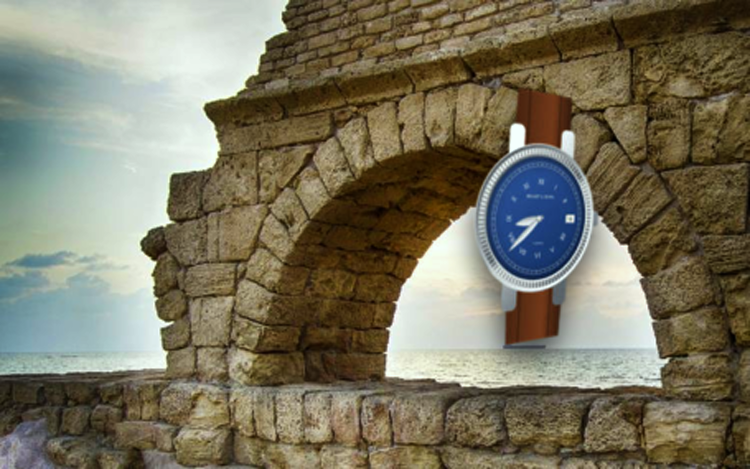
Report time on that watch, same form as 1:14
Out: 8:38
